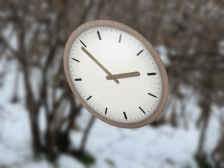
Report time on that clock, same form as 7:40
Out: 2:54
